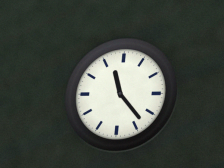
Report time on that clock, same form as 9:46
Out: 11:23
